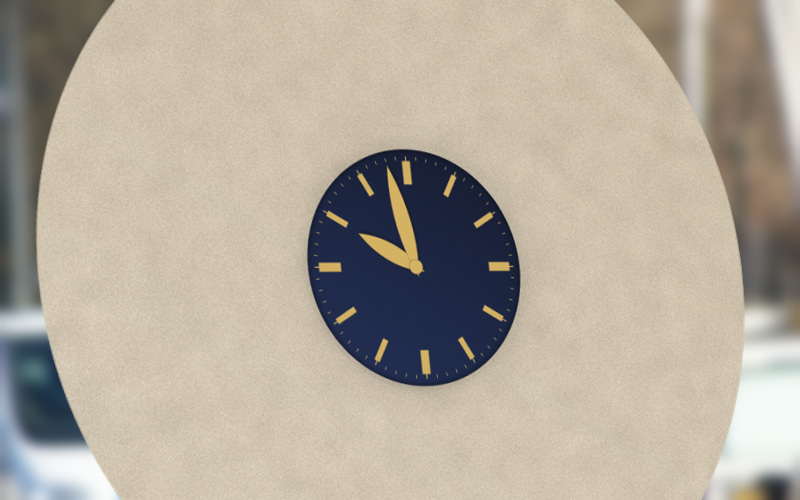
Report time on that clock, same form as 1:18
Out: 9:58
